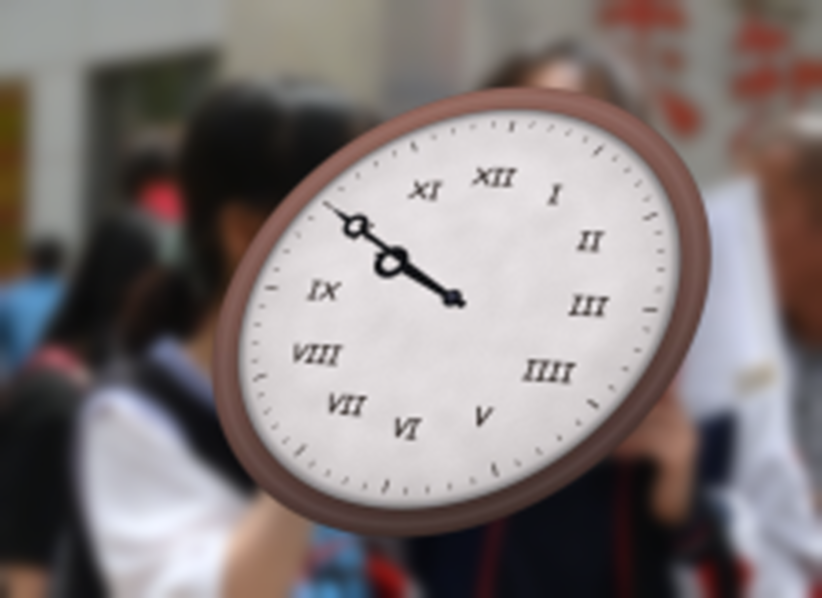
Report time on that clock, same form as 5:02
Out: 9:50
